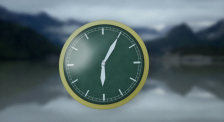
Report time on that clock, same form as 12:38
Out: 6:05
